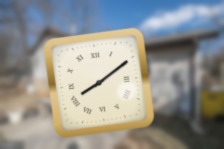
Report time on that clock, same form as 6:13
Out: 8:10
